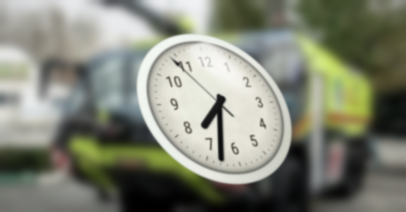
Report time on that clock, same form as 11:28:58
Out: 7:32:54
